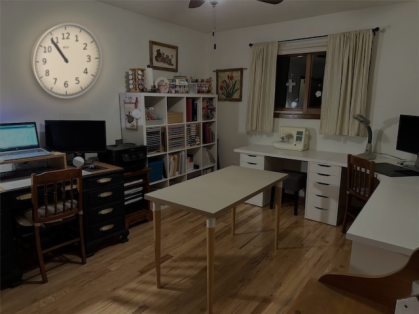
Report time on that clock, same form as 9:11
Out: 10:54
